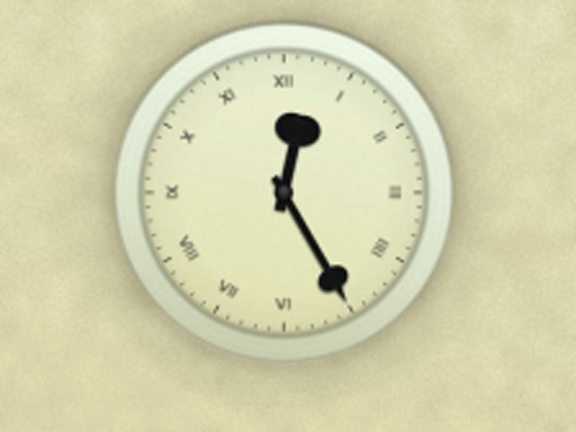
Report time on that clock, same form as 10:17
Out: 12:25
